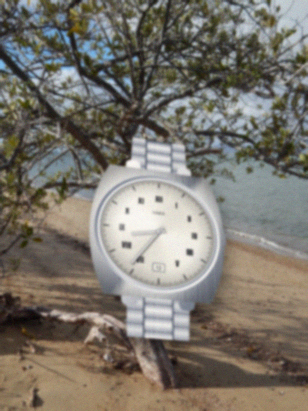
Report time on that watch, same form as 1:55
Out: 8:36
